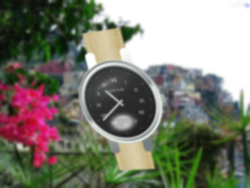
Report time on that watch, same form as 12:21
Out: 10:39
